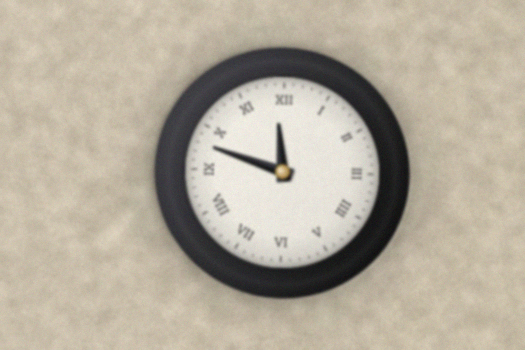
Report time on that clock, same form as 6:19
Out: 11:48
